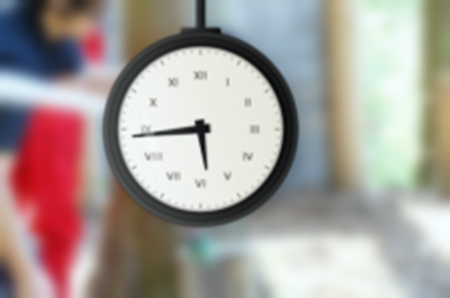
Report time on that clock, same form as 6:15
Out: 5:44
